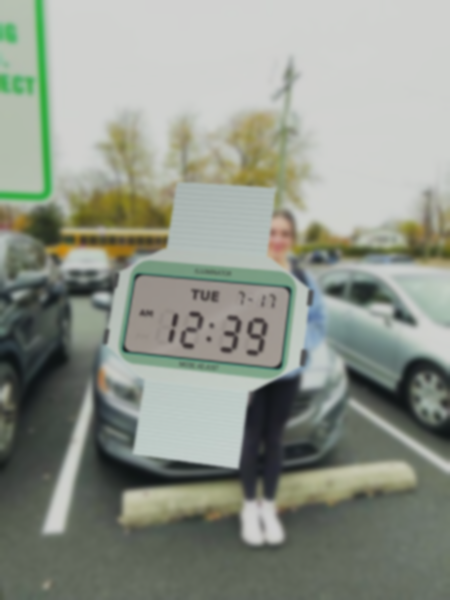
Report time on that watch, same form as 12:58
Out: 12:39
